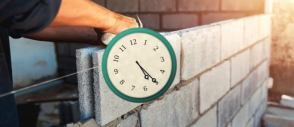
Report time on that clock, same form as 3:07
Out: 5:25
